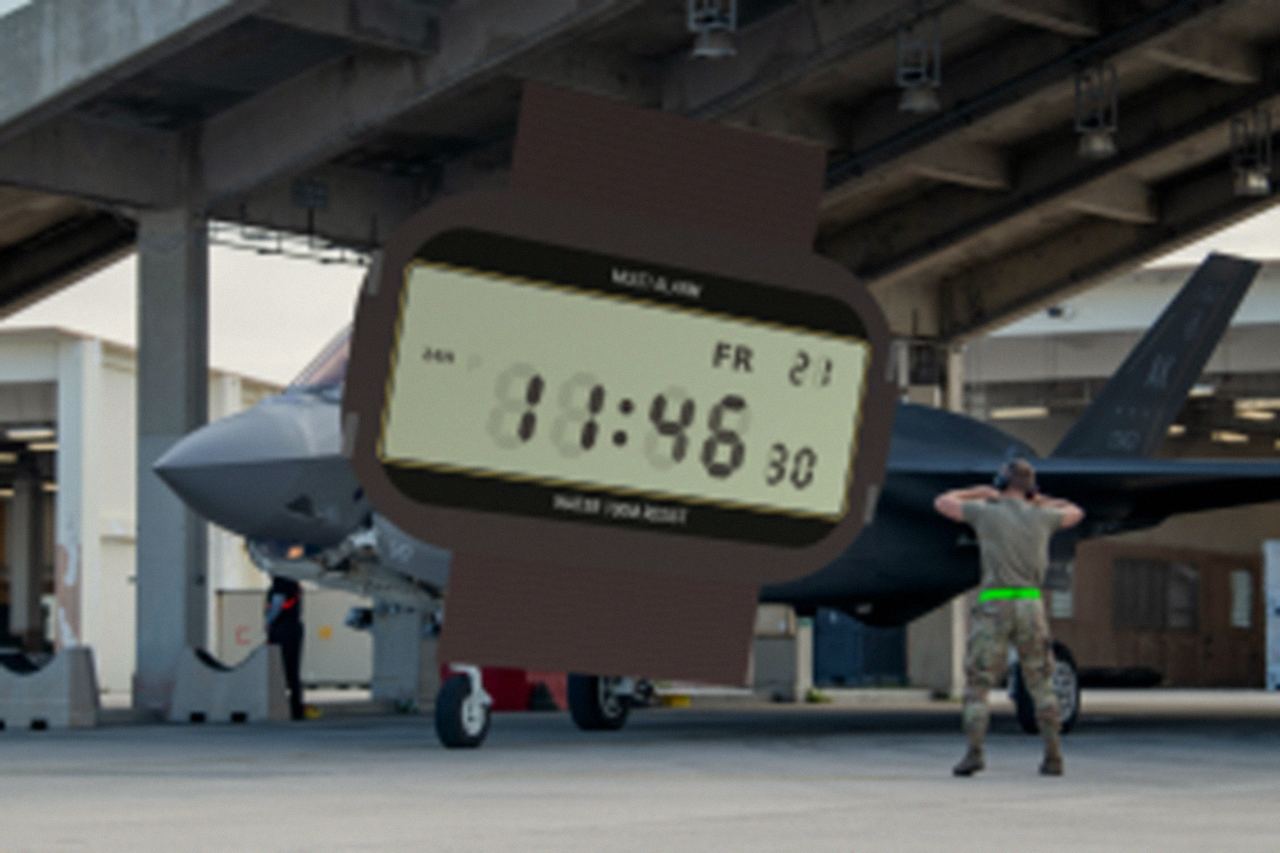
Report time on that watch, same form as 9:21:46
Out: 11:46:30
